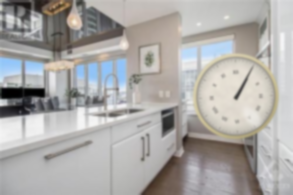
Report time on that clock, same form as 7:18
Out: 1:05
